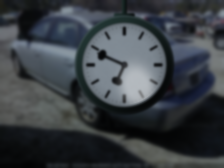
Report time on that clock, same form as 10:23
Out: 6:49
